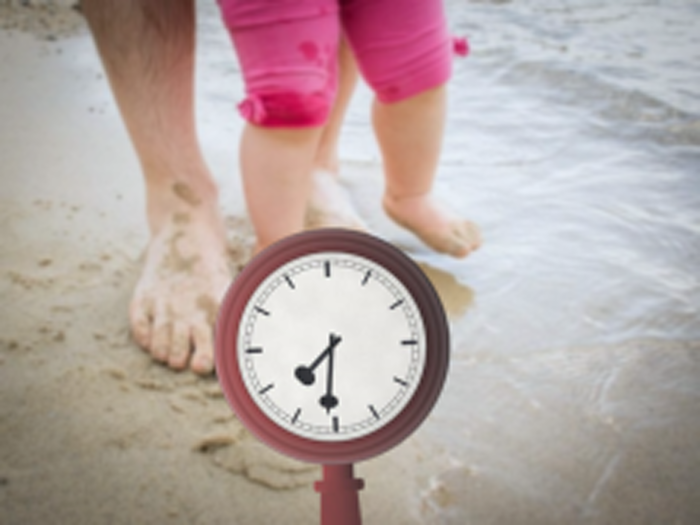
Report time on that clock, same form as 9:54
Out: 7:31
